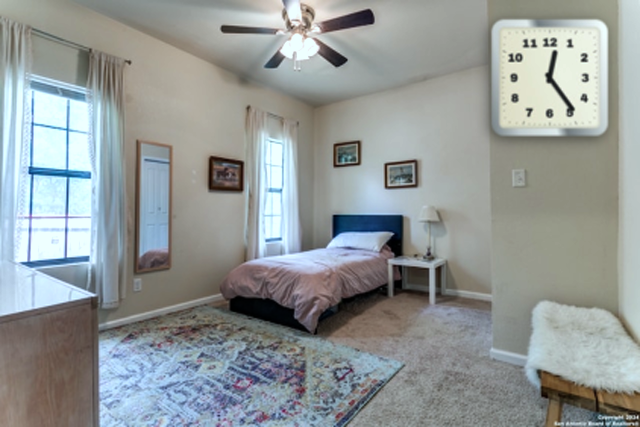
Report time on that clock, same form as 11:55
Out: 12:24
